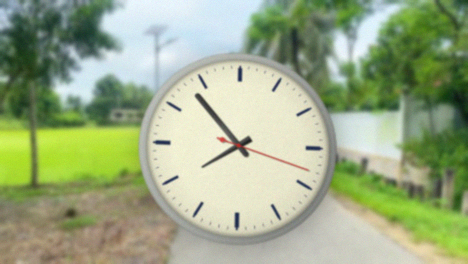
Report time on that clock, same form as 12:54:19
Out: 7:53:18
